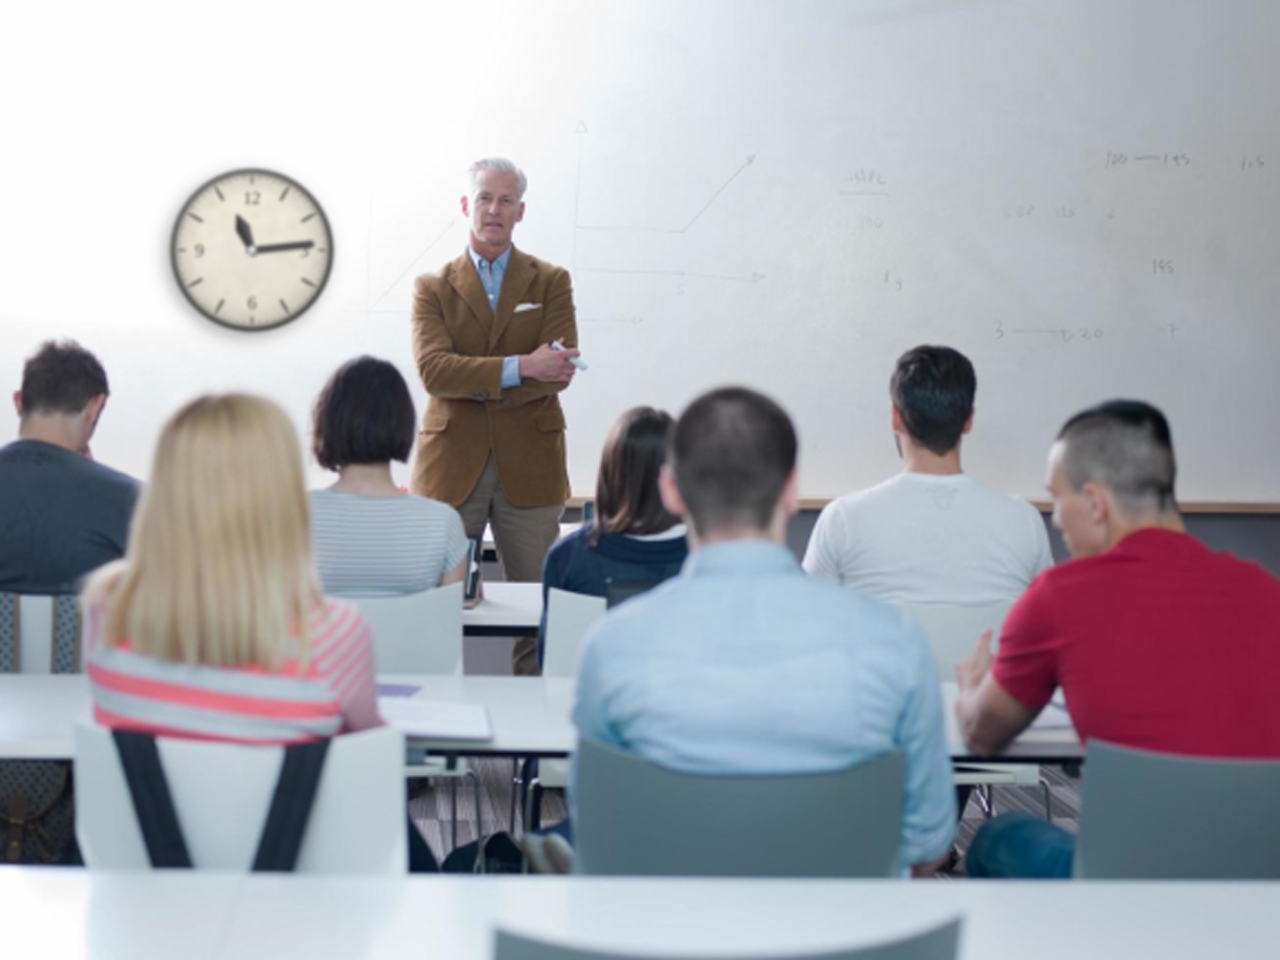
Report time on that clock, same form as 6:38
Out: 11:14
